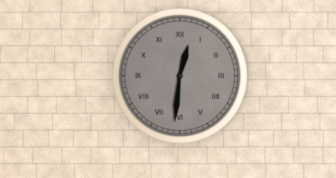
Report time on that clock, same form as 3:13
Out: 12:31
